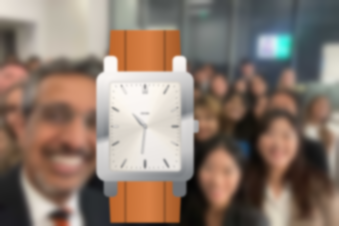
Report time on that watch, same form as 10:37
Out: 10:31
